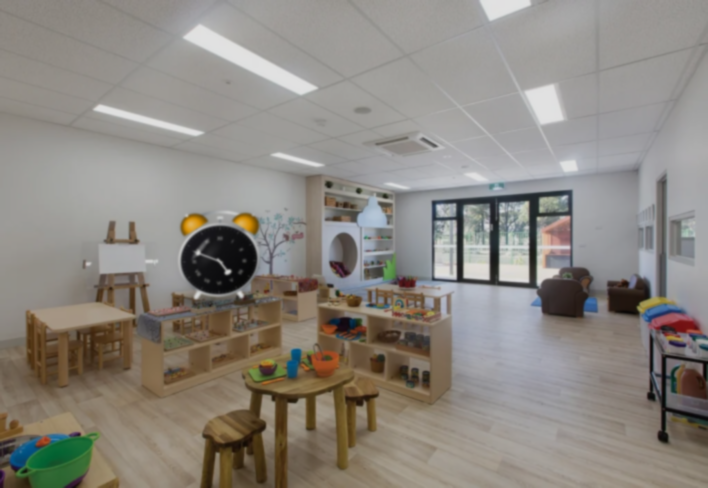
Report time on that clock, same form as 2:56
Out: 4:49
